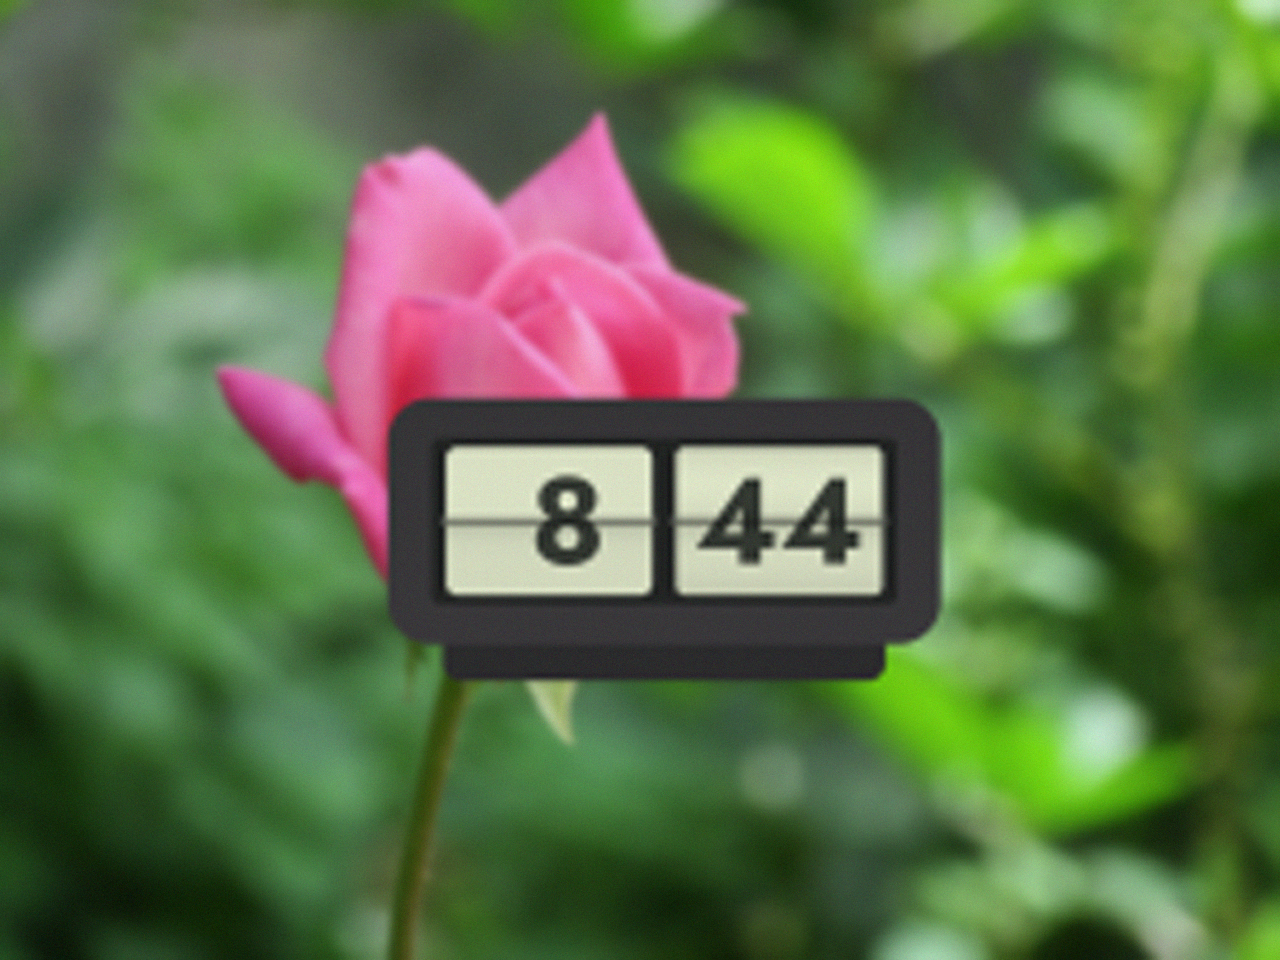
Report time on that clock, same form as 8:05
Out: 8:44
